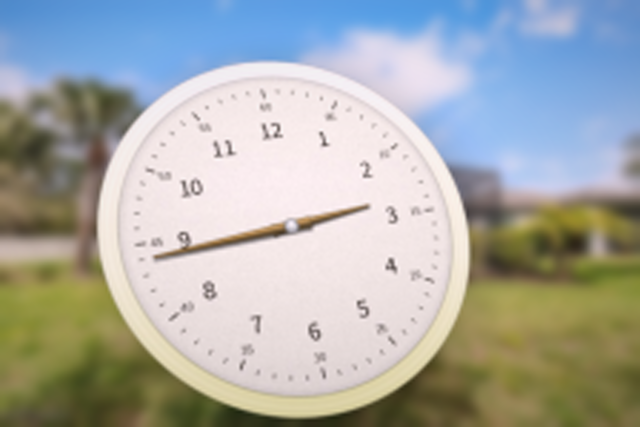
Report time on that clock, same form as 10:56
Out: 2:44
